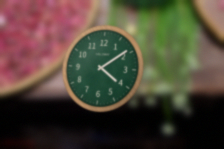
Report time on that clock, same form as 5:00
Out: 4:09
